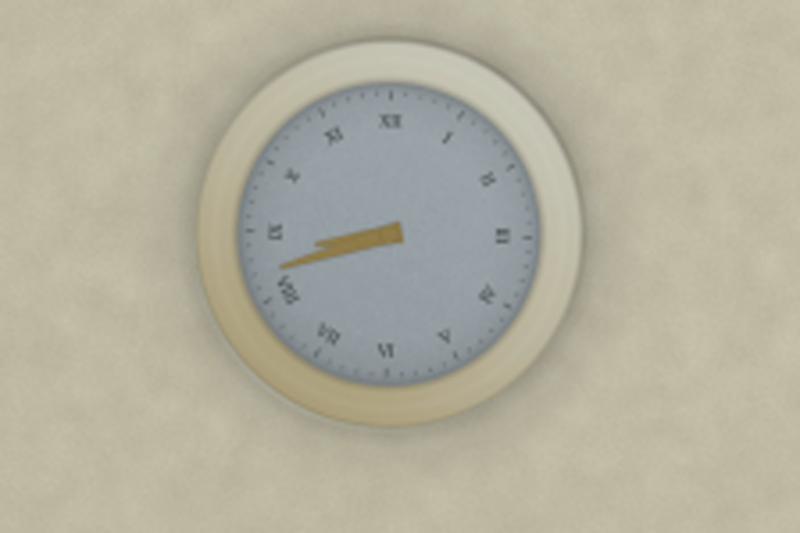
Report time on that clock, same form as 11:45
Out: 8:42
